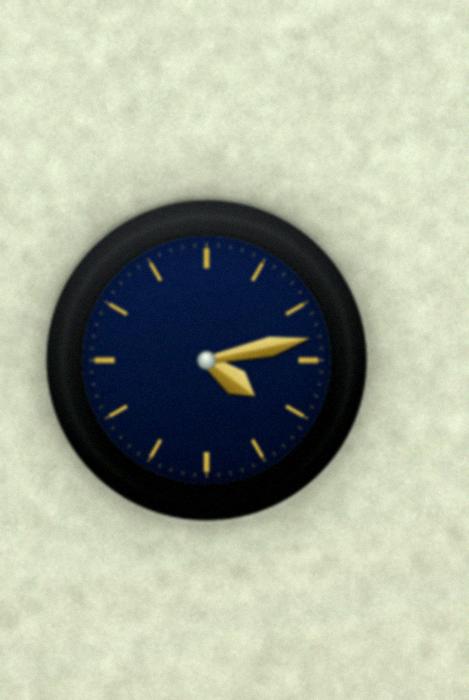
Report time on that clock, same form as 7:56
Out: 4:13
